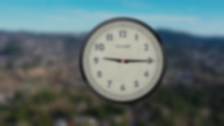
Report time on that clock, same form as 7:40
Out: 9:15
